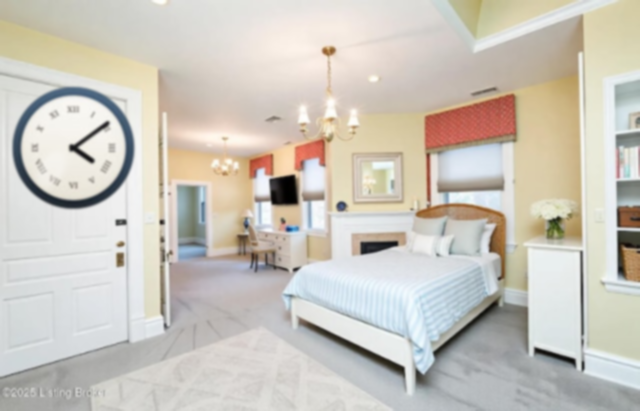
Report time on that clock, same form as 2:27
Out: 4:09
